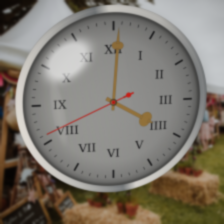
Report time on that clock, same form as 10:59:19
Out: 4:00:41
